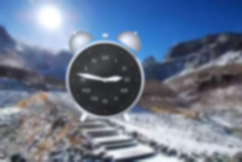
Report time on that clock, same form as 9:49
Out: 2:47
